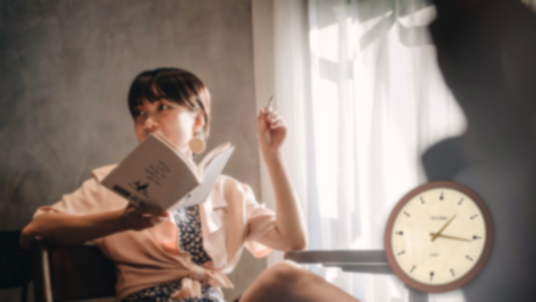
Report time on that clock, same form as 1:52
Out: 1:16
